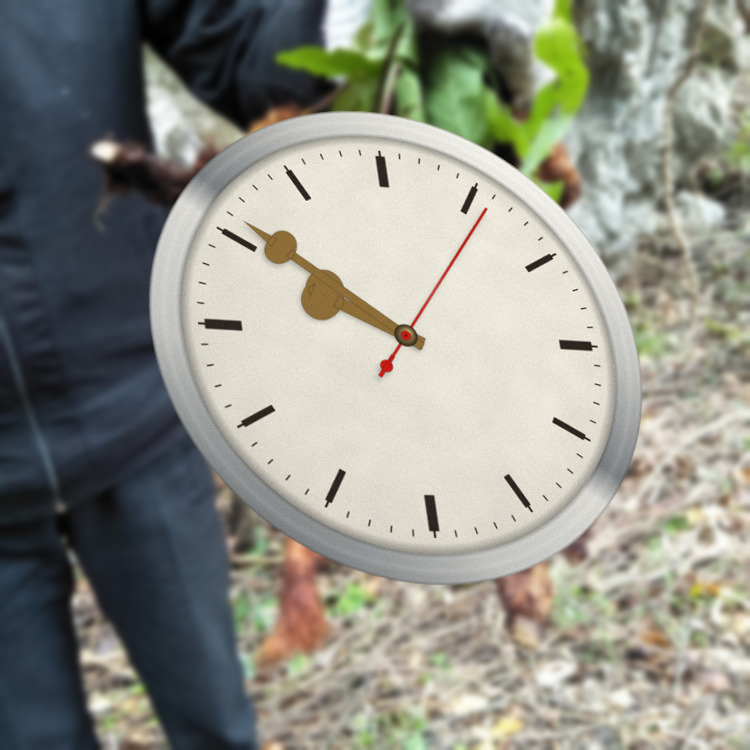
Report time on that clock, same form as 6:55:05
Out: 9:51:06
